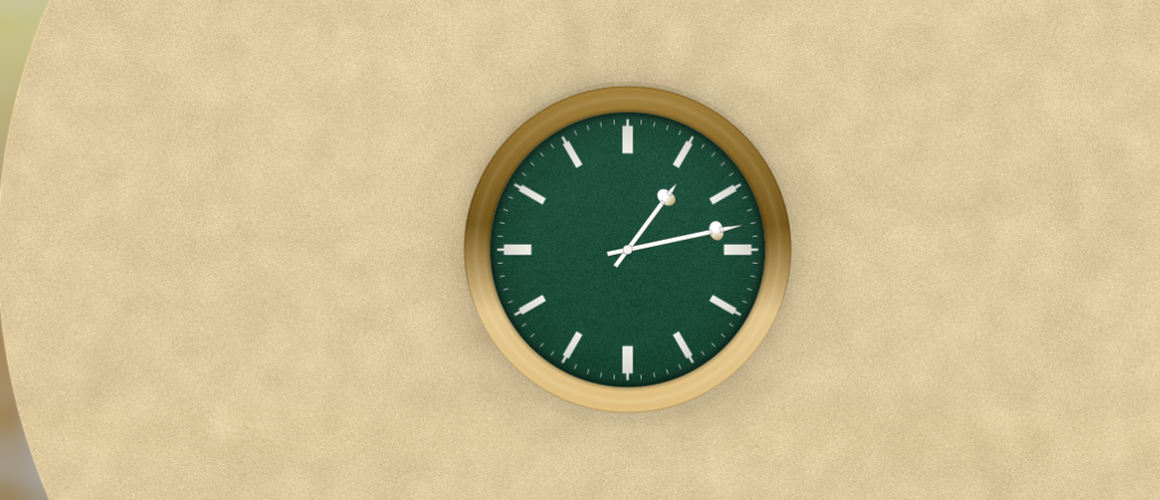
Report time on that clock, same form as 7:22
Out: 1:13
